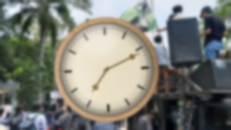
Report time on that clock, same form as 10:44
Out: 7:11
